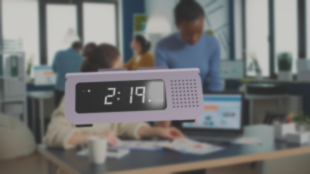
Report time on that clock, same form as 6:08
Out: 2:19
